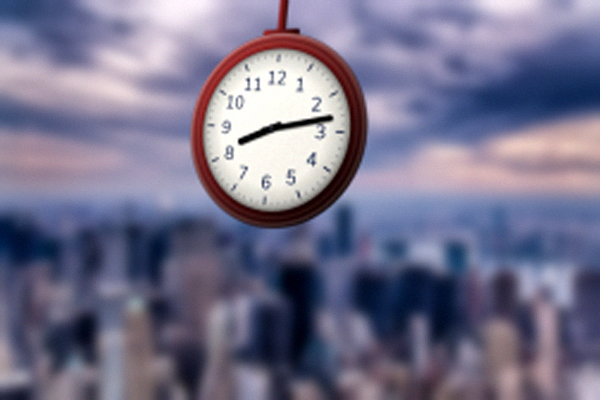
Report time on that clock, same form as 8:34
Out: 8:13
